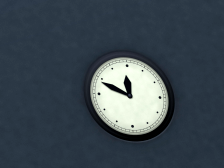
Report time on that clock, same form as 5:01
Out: 11:49
